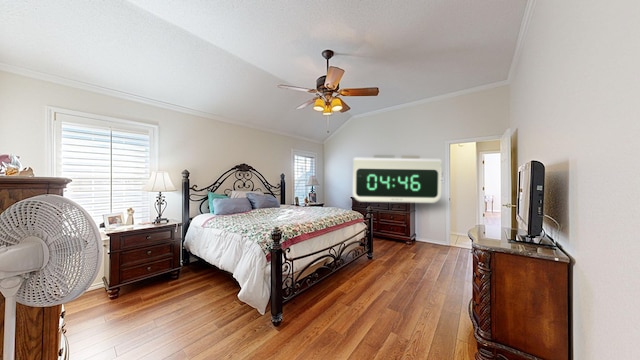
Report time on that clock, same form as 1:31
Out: 4:46
